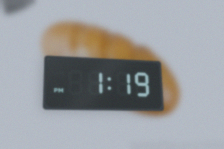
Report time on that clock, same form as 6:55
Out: 1:19
